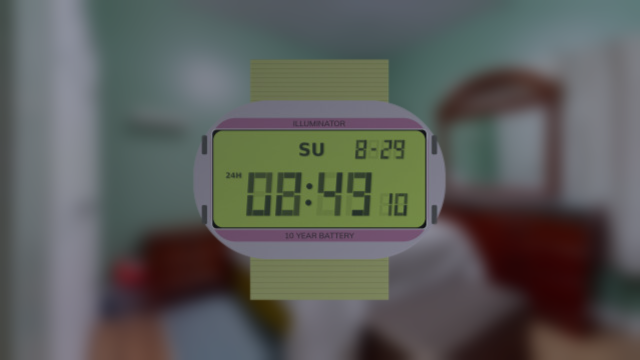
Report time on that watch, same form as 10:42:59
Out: 8:49:10
